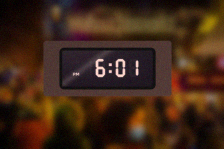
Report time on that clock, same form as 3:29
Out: 6:01
